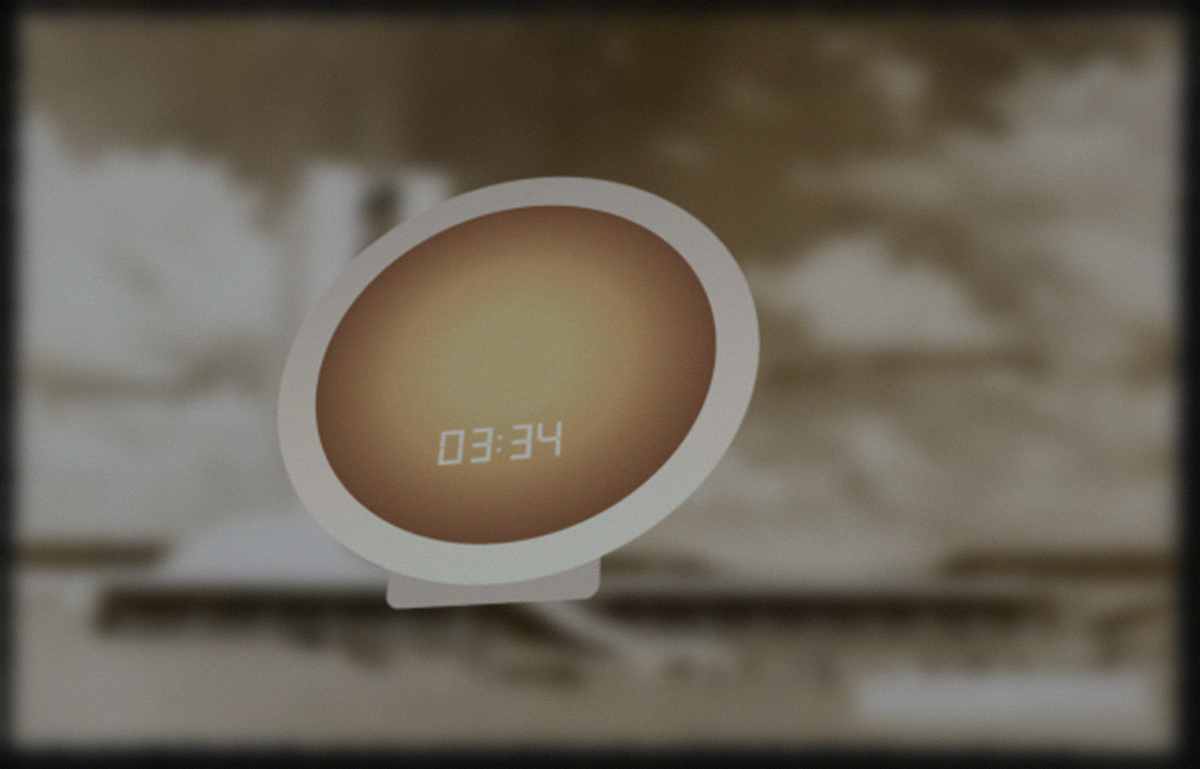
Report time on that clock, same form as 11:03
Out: 3:34
